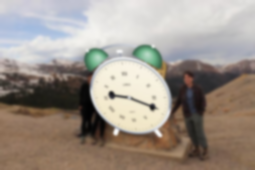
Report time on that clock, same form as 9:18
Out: 9:19
